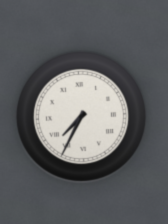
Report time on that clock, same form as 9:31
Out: 7:35
